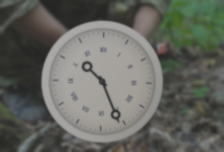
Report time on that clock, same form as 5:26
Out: 10:26
